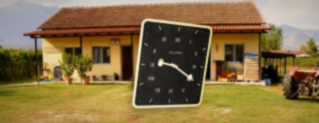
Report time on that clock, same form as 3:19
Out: 9:20
